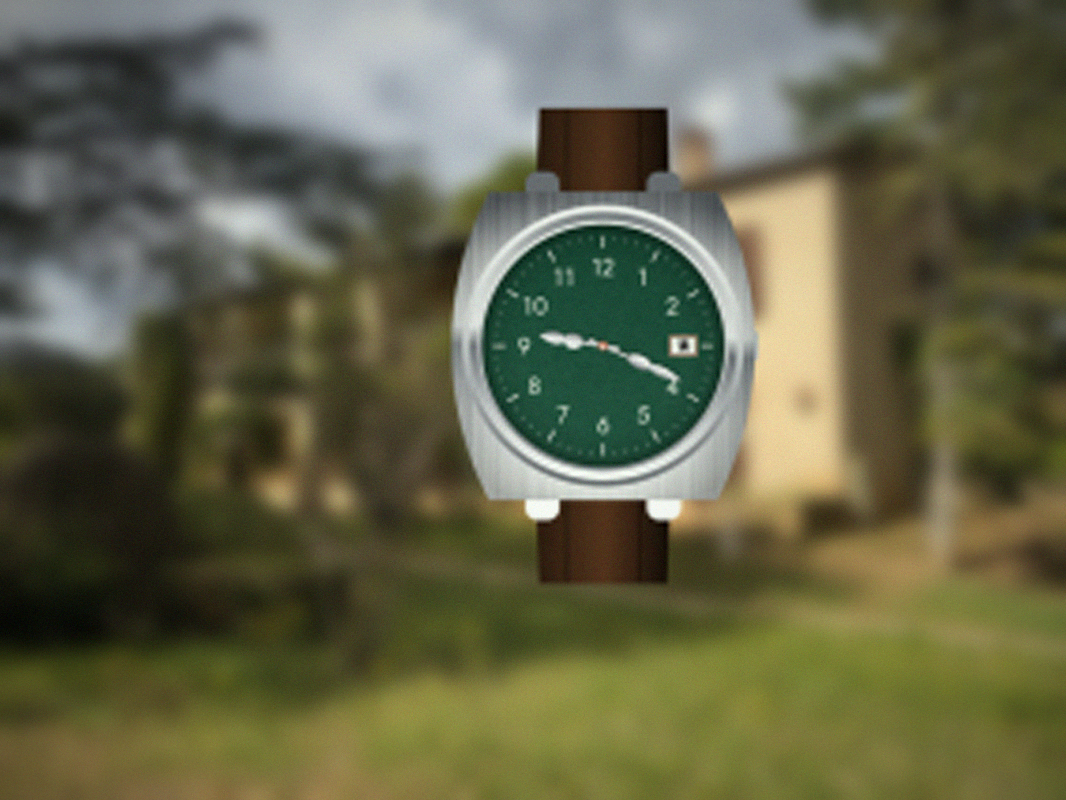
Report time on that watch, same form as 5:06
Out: 9:19
